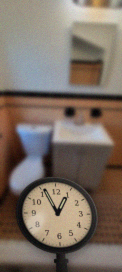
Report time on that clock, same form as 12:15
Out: 12:56
